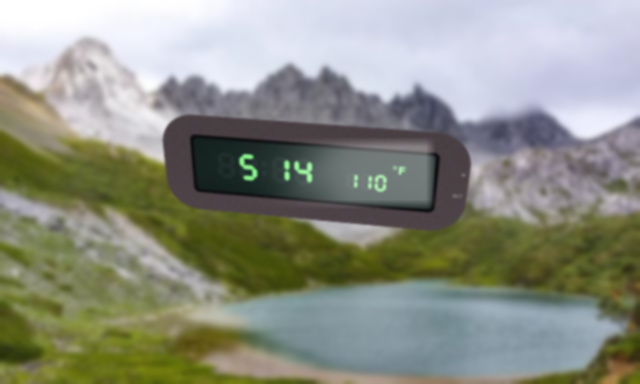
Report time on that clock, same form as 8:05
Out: 5:14
